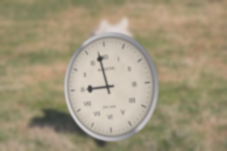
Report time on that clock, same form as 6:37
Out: 8:58
